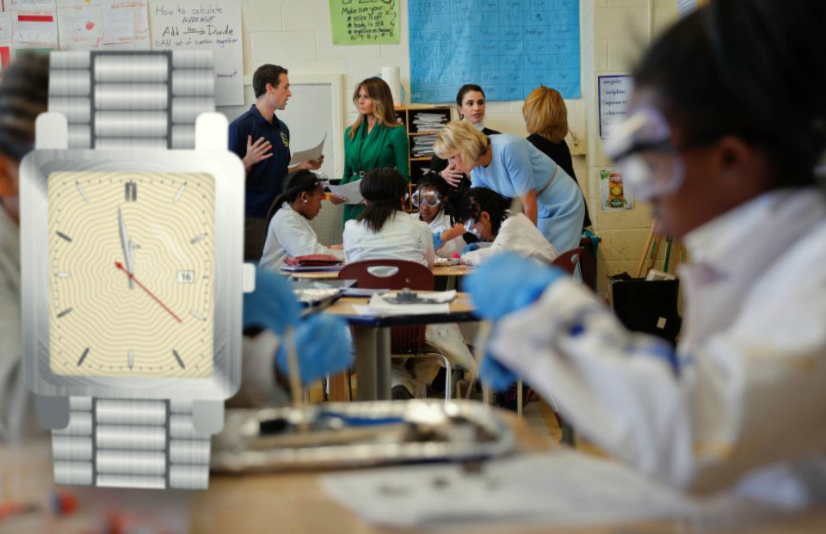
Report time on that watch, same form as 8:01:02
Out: 11:58:22
